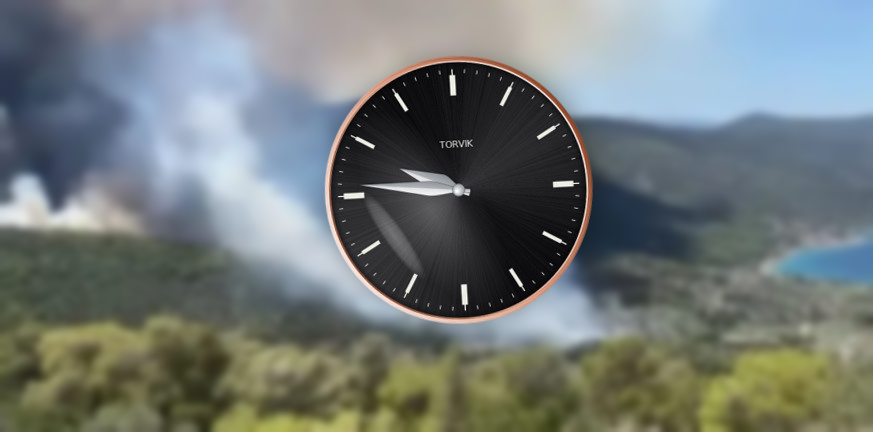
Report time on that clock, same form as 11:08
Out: 9:46
